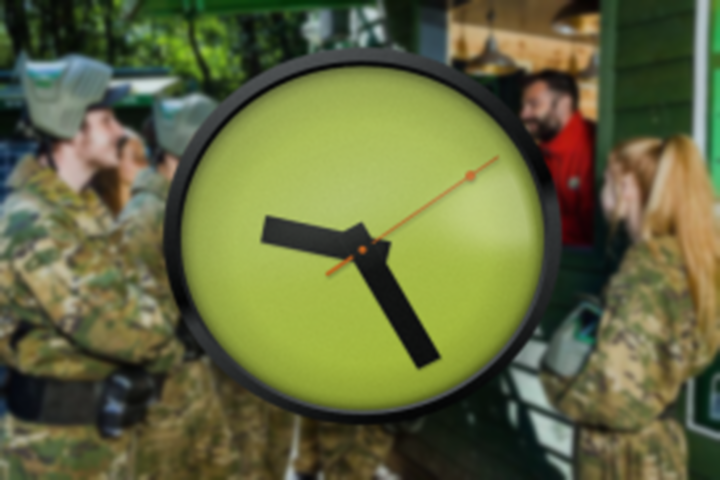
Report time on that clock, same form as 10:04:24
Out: 9:25:09
